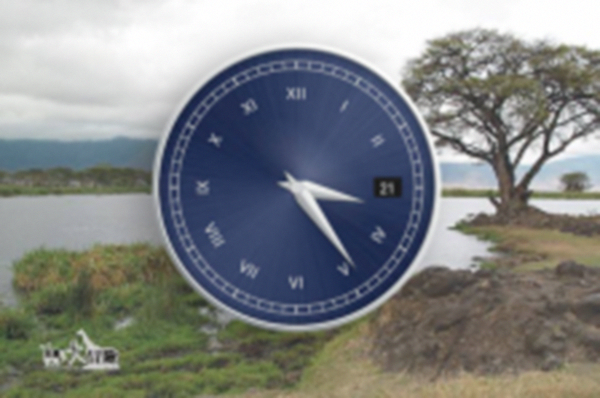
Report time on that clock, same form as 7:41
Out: 3:24
